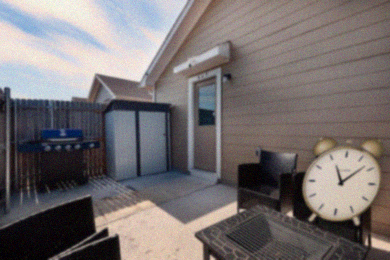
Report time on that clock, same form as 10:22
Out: 11:08
